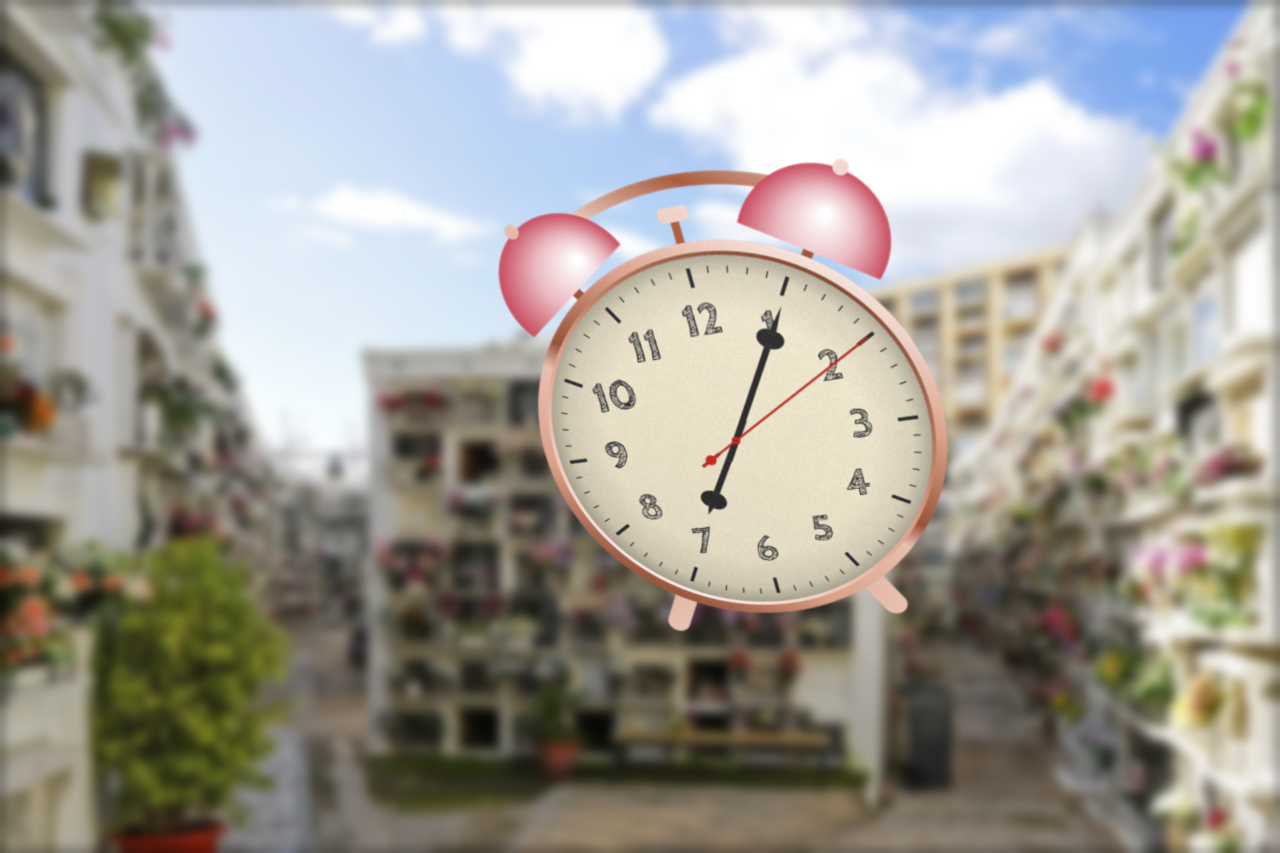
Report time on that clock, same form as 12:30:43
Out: 7:05:10
